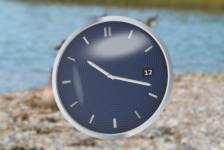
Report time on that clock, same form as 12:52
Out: 10:18
